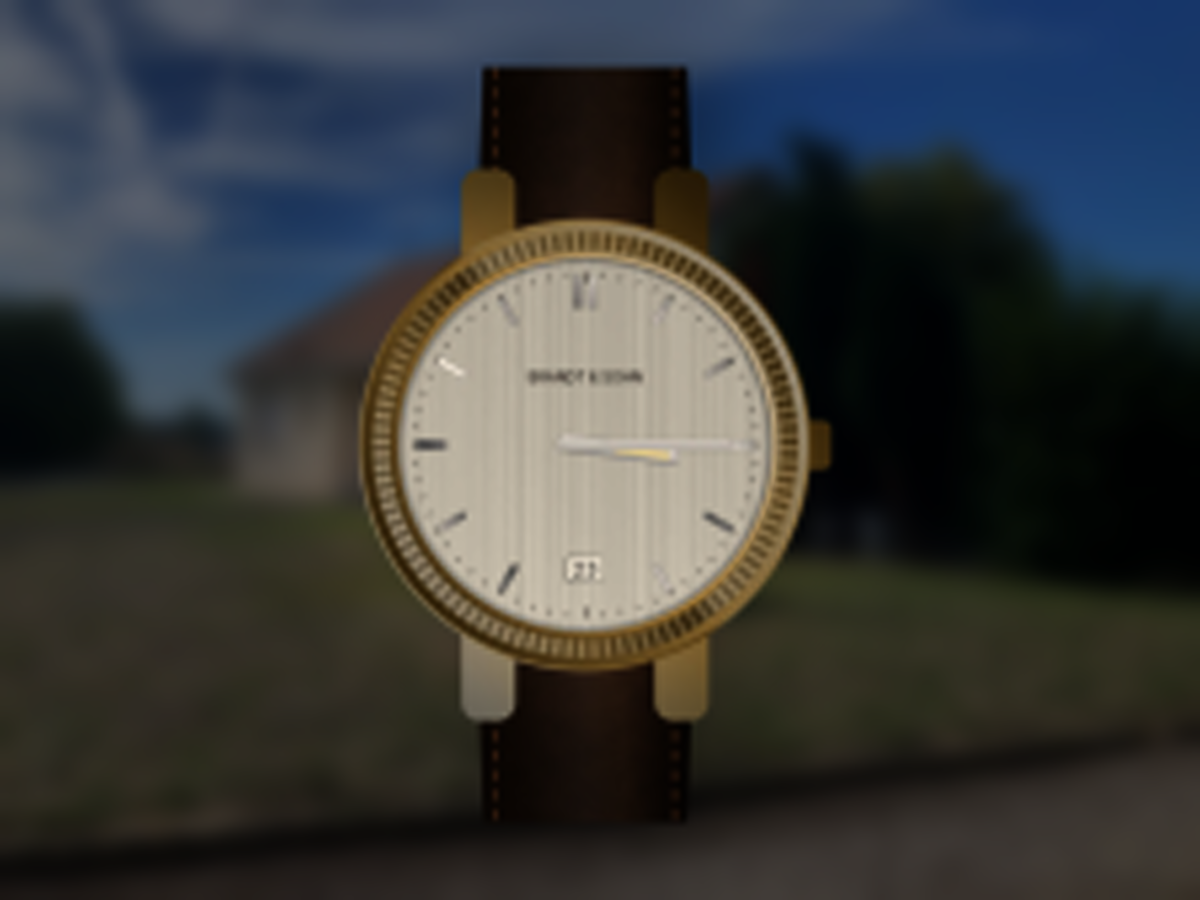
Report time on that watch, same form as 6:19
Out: 3:15
